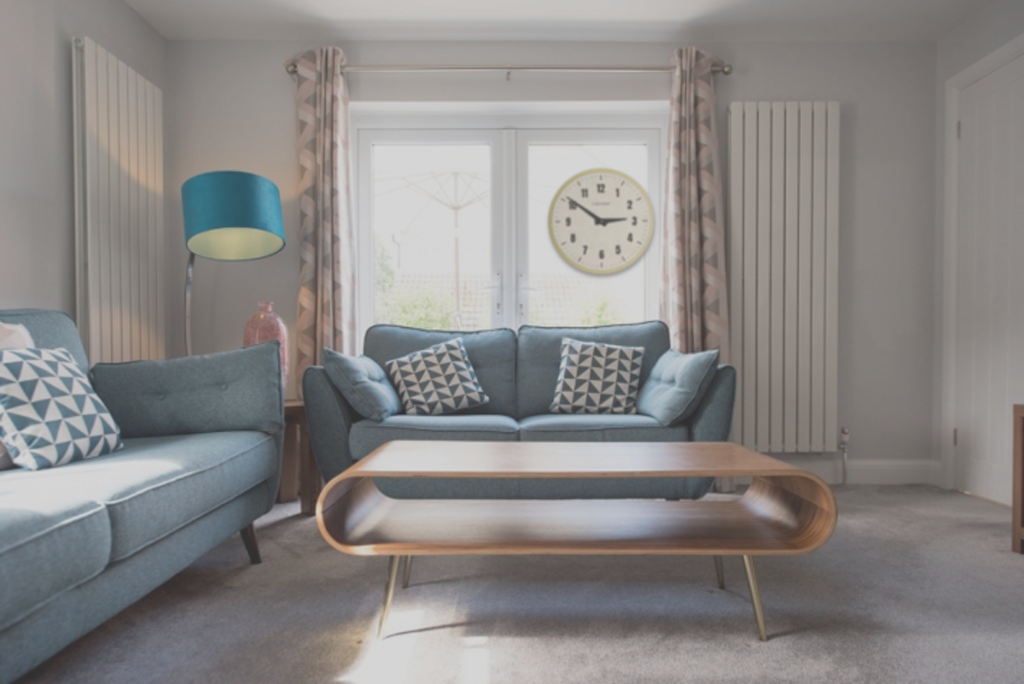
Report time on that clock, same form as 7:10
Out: 2:51
